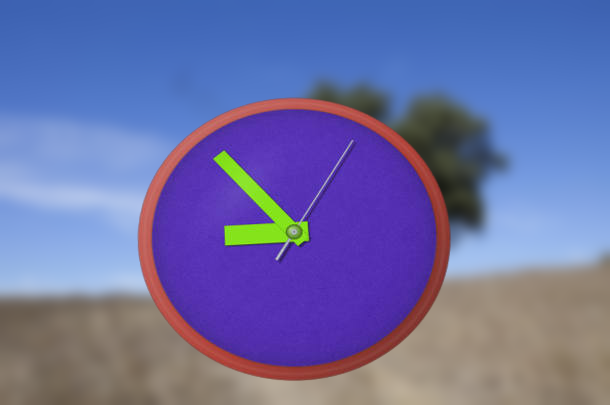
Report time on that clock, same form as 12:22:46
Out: 8:53:05
